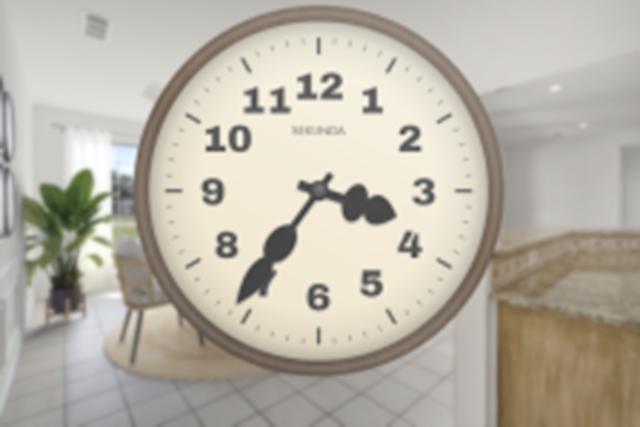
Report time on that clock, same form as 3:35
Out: 3:36
